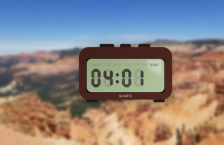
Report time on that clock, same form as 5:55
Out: 4:01
